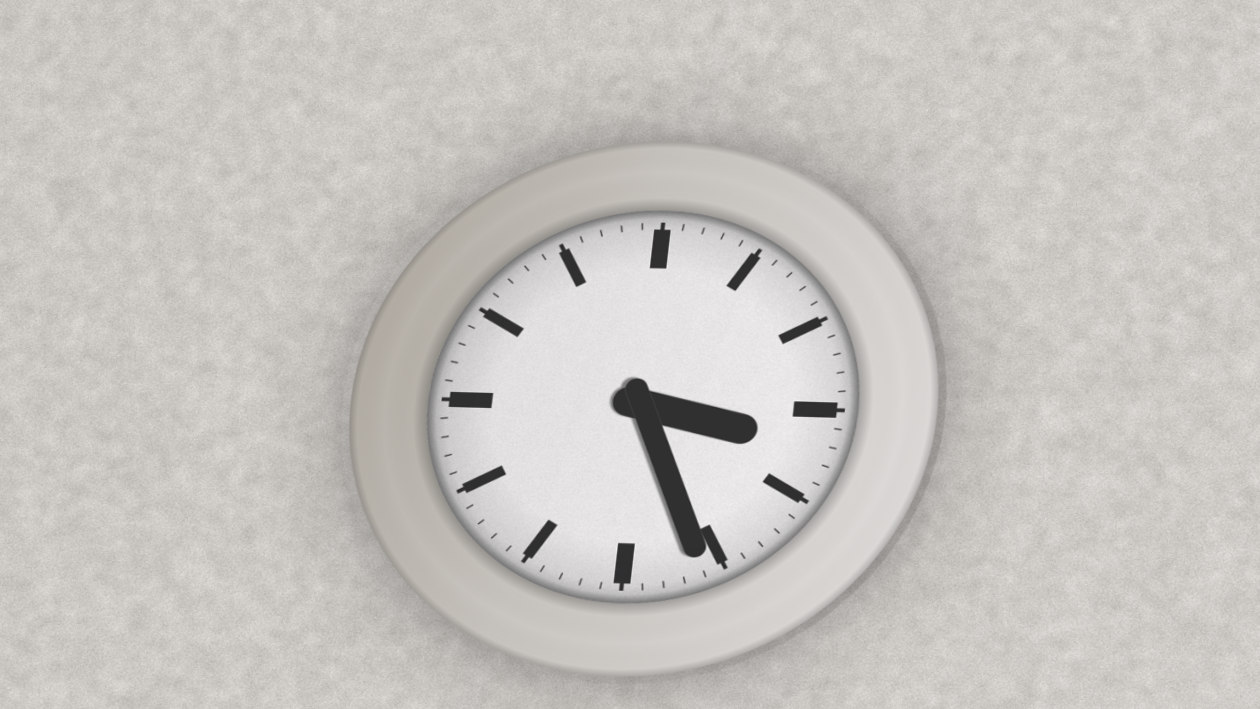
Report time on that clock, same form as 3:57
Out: 3:26
